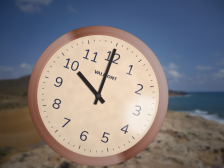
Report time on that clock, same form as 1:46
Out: 10:00
